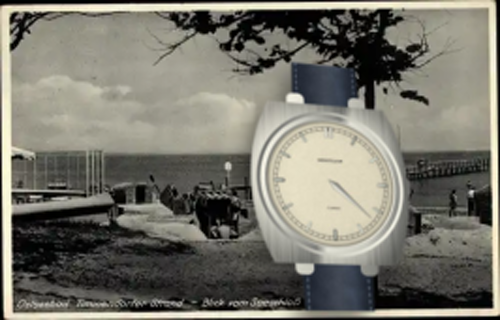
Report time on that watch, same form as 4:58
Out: 4:22
